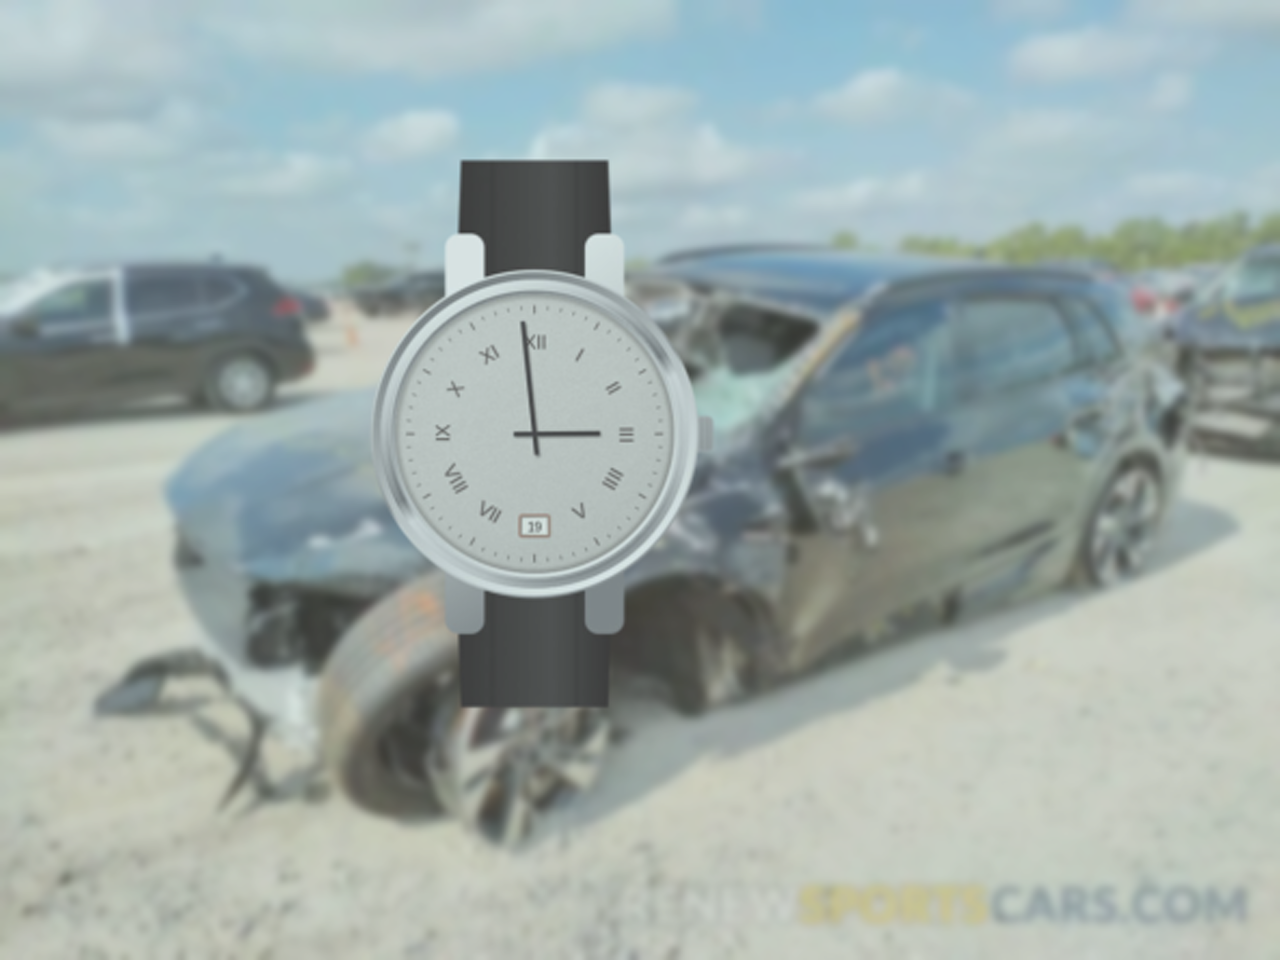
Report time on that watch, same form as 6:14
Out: 2:59
